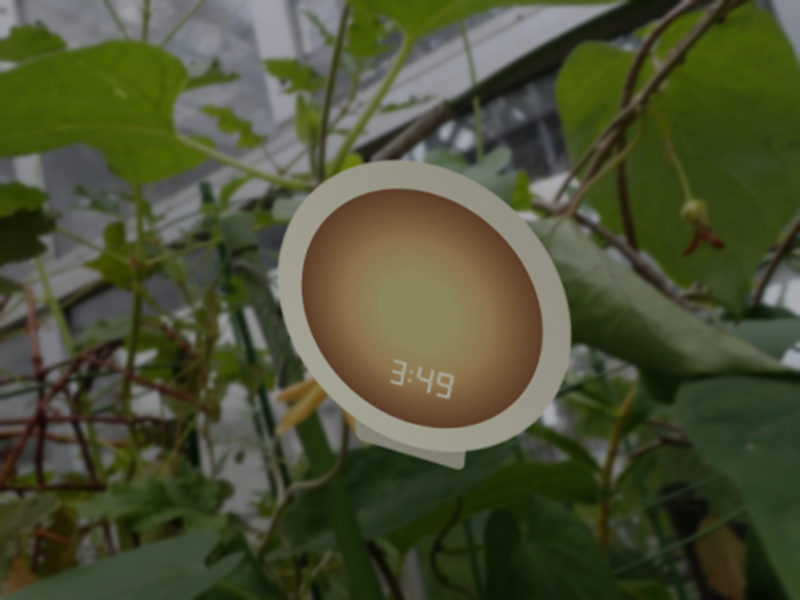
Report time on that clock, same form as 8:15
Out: 3:49
